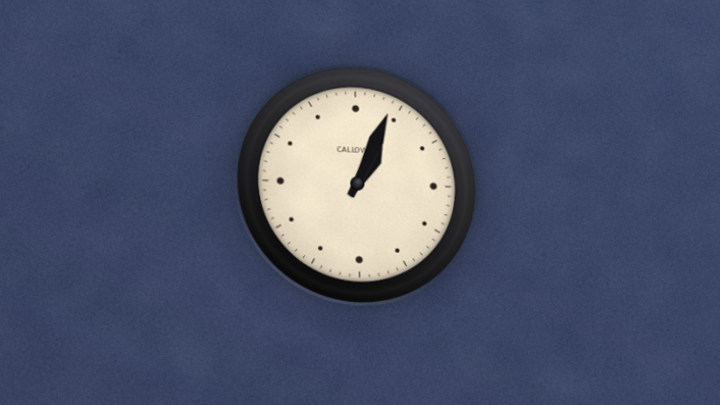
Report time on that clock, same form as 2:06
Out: 1:04
